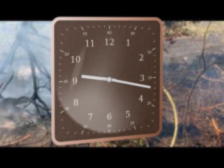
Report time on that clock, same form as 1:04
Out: 9:17
